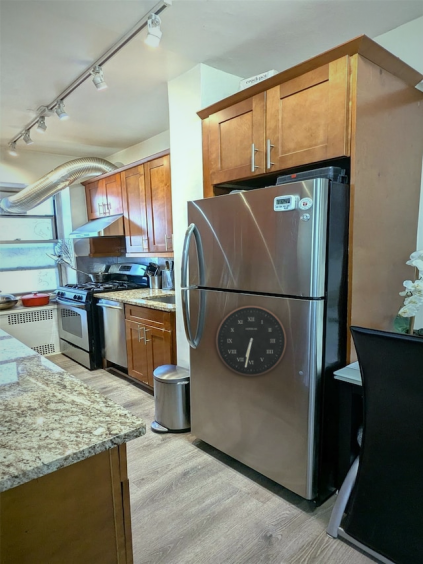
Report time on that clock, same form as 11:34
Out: 6:32
